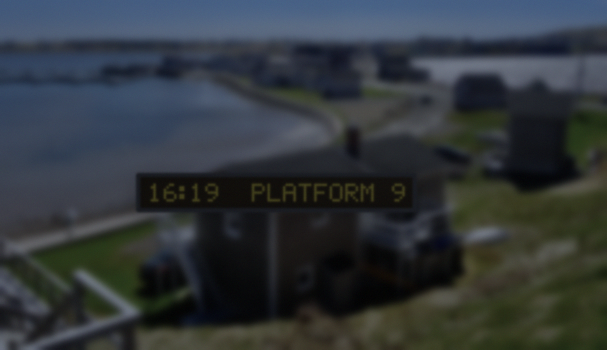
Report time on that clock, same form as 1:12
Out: 16:19
